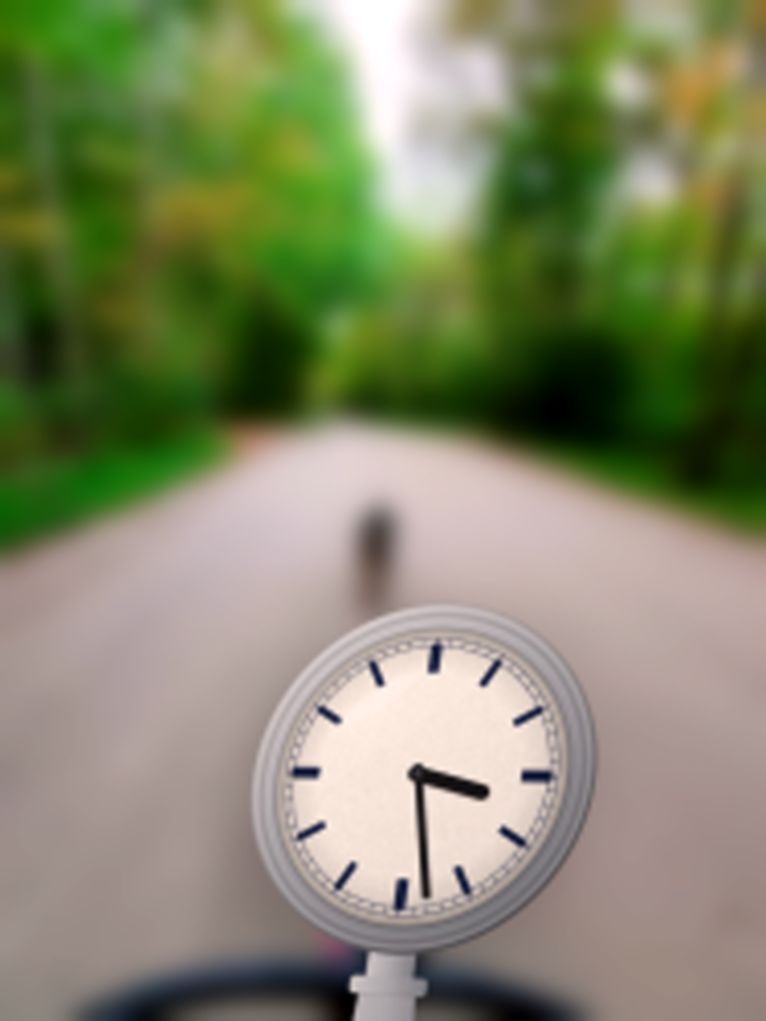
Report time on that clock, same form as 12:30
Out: 3:28
